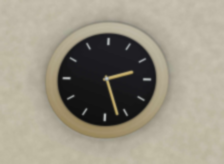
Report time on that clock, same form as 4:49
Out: 2:27
